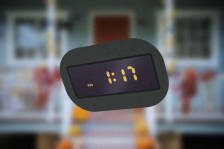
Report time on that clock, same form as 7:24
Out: 1:17
